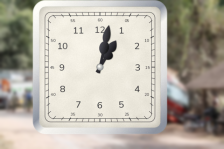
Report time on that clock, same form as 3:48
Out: 1:02
